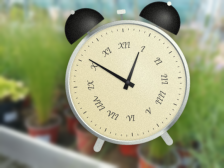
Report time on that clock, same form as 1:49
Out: 12:51
